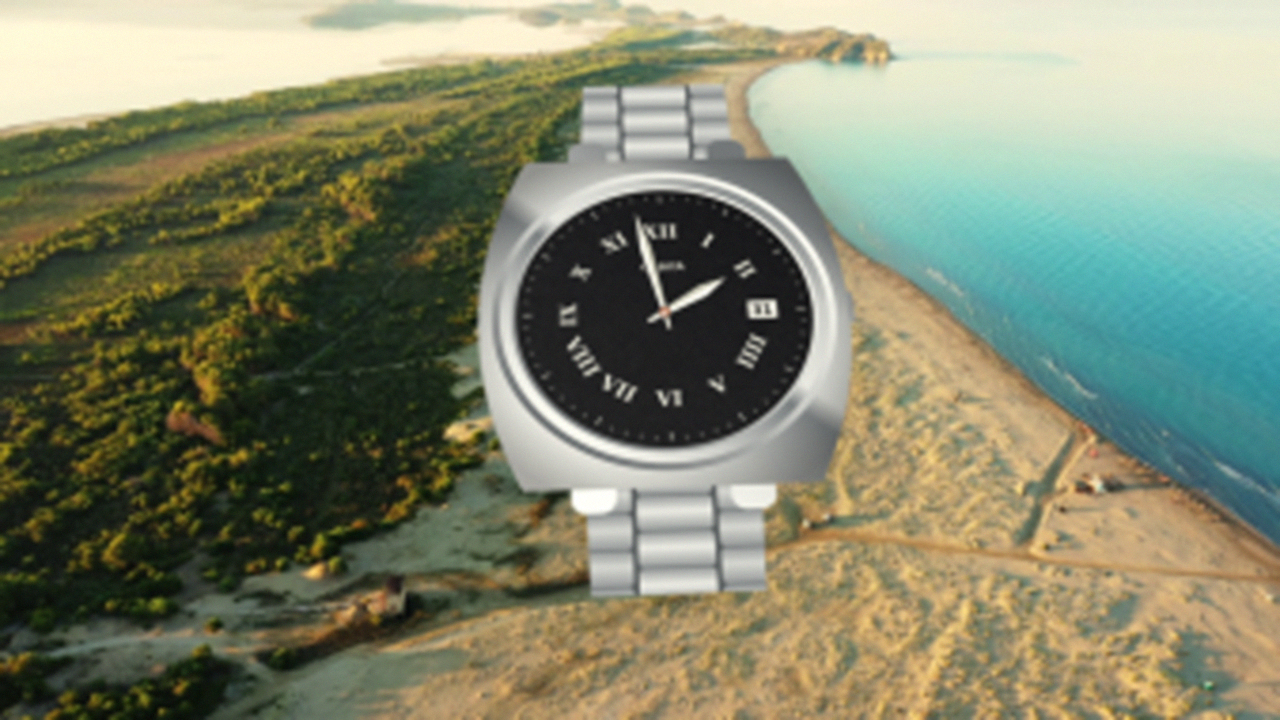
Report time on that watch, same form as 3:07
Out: 1:58
